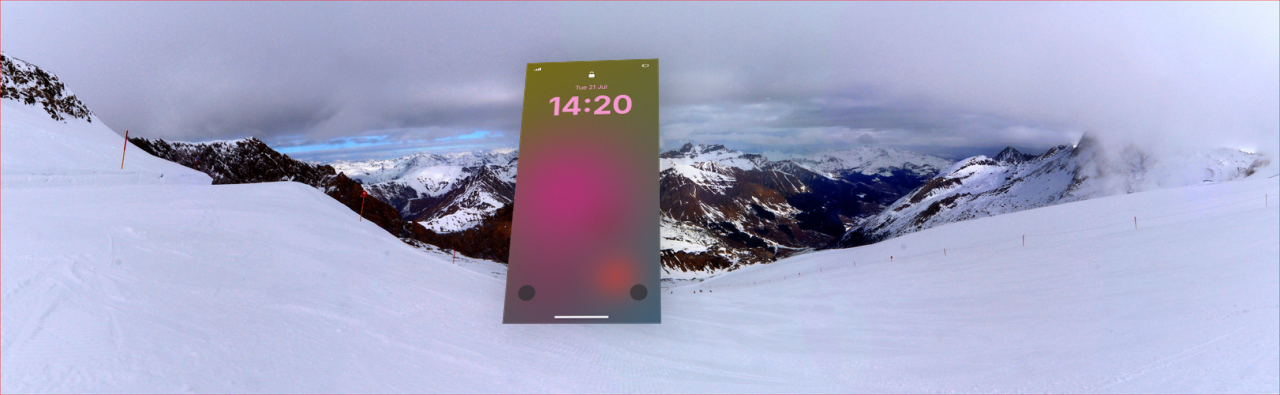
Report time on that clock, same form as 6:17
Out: 14:20
